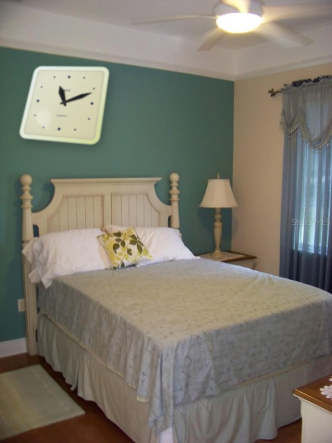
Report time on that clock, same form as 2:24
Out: 11:11
